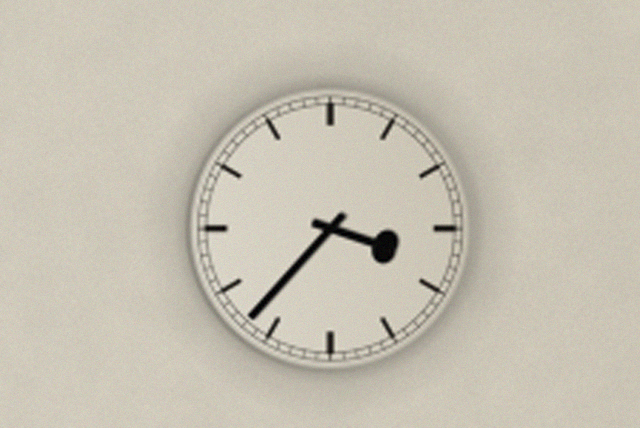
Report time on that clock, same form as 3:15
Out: 3:37
